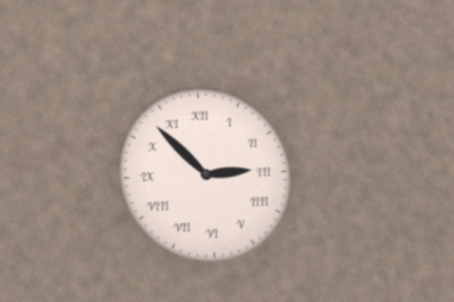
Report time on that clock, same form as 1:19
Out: 2:53
